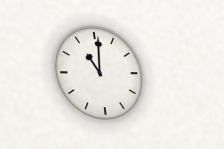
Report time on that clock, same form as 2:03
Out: 11:01
